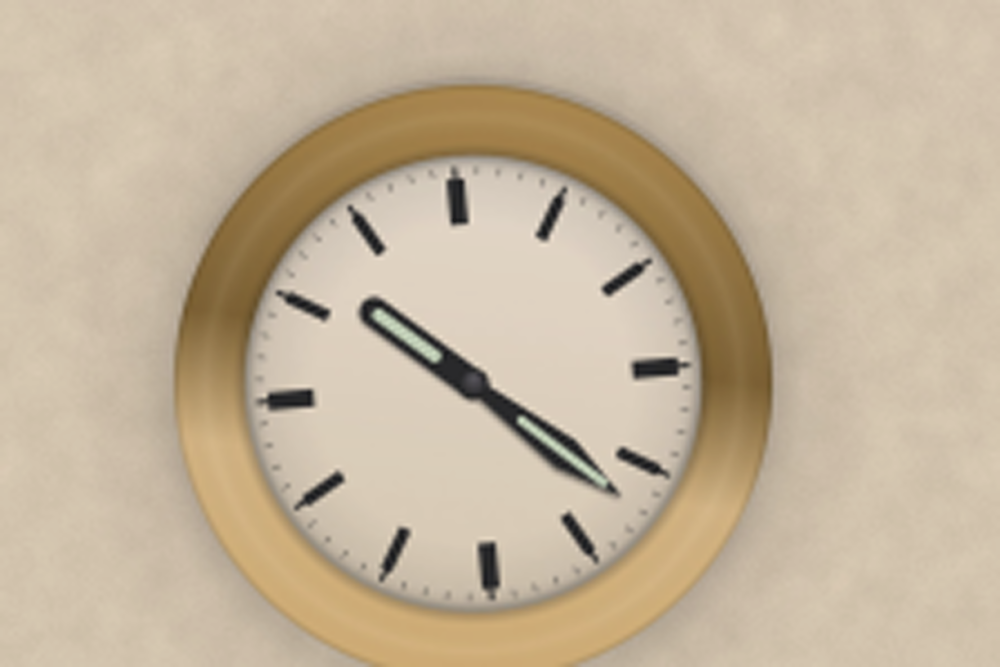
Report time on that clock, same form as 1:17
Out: 10:22
